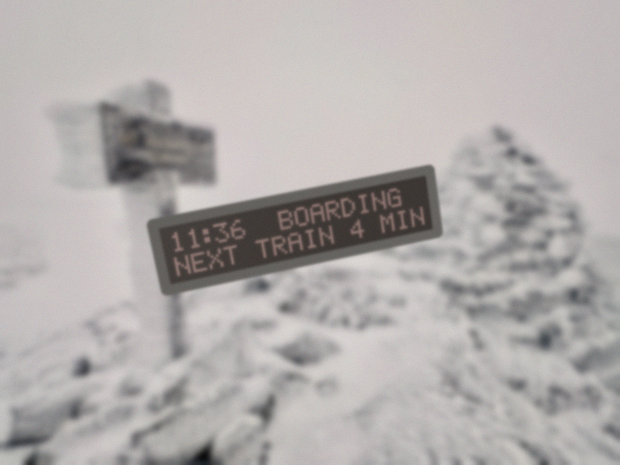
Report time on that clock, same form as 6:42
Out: 11:36
